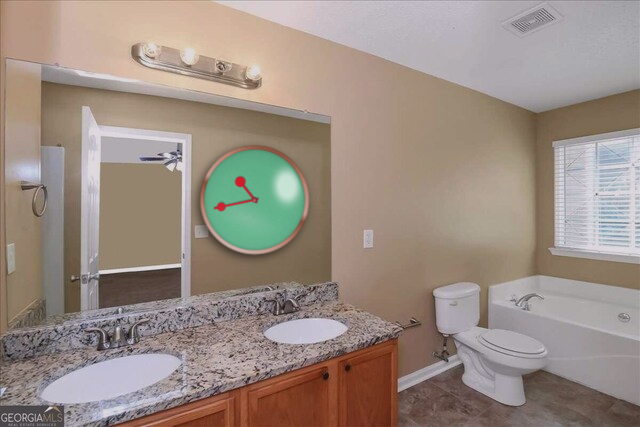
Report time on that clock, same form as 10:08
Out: 10:43
